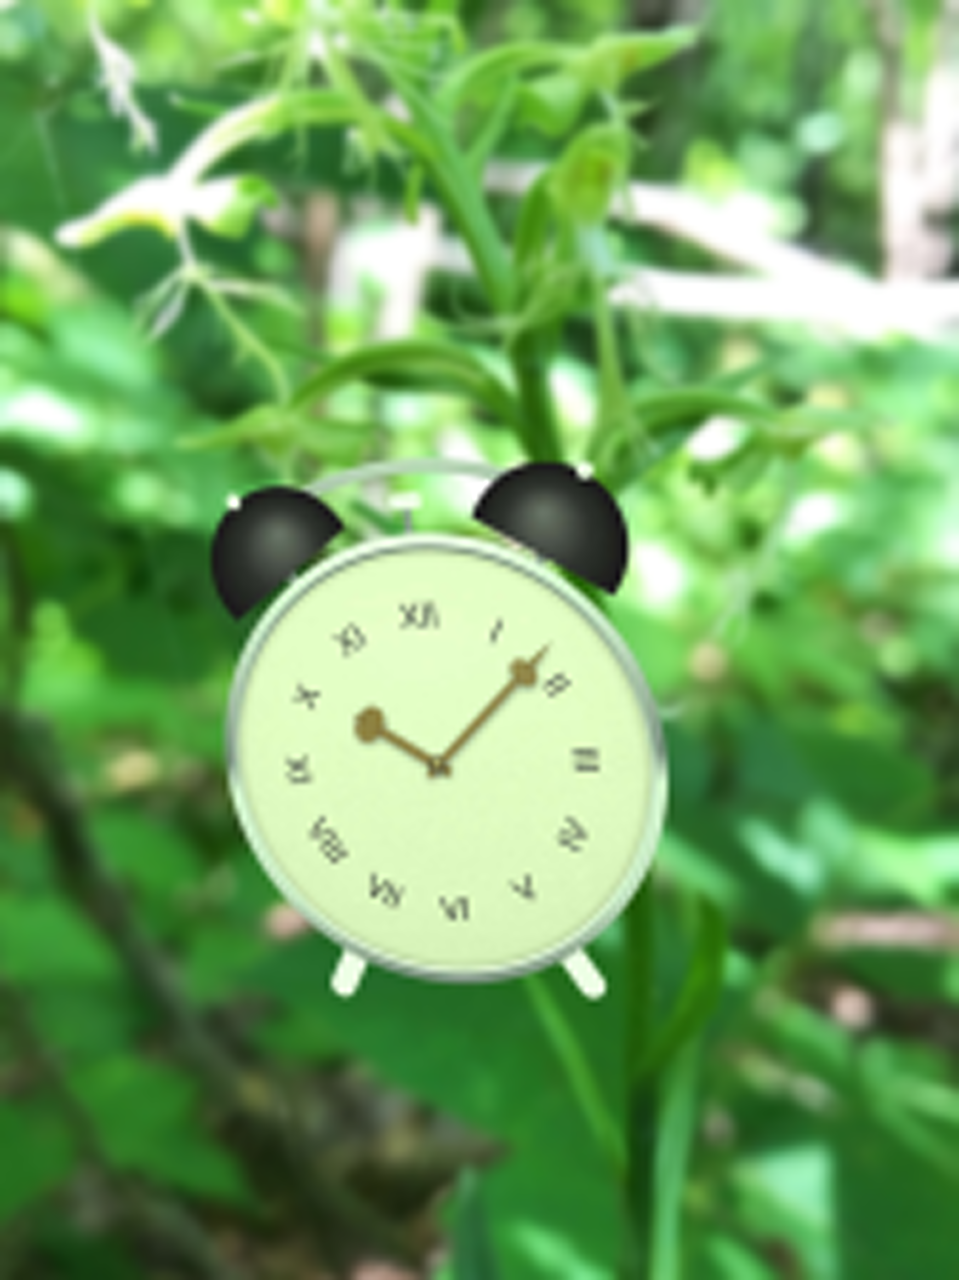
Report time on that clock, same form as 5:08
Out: 10:08
